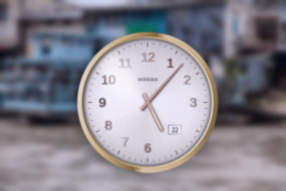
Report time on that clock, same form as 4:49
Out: 5:07
